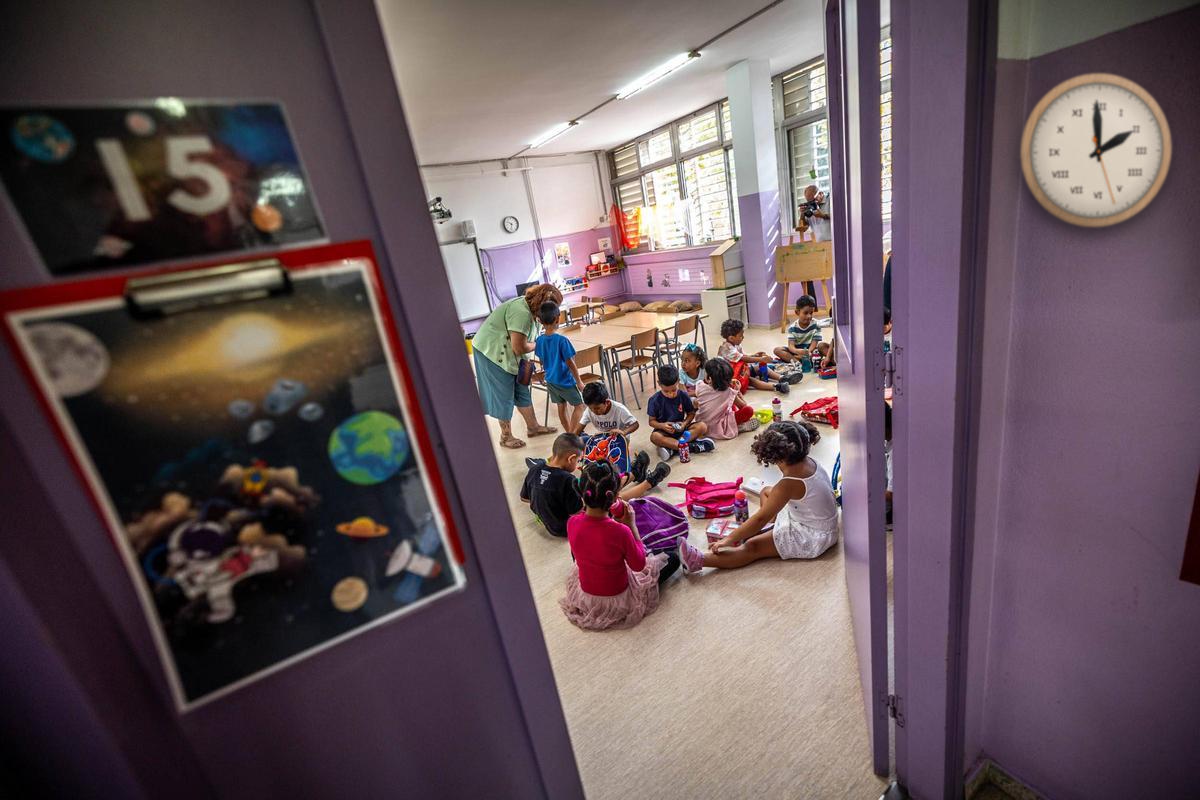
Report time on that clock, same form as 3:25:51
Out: 1:59:27
